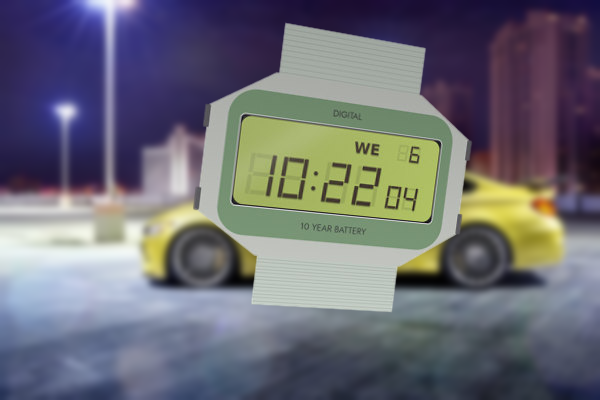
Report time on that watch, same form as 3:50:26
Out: 10:22:04
